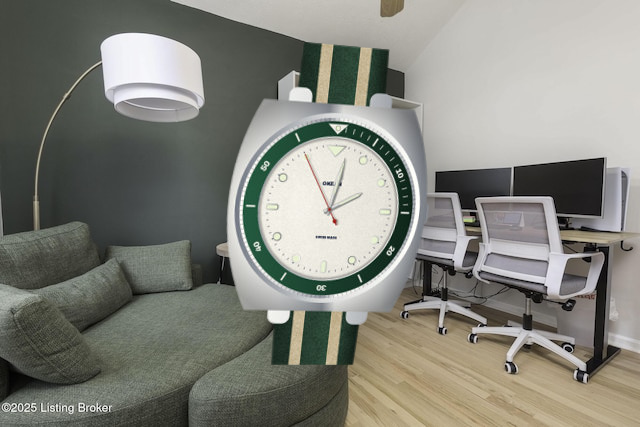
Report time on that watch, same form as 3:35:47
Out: 2:01:55
